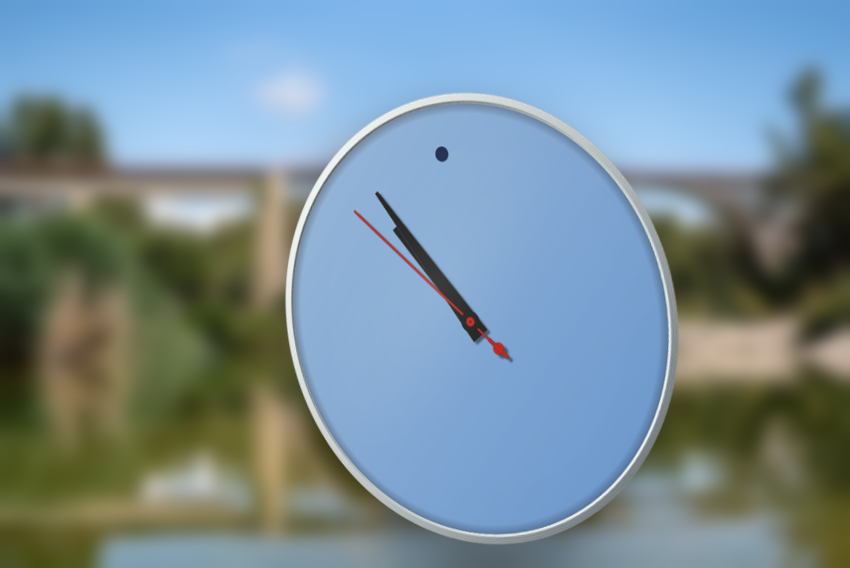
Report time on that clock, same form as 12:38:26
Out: 10:54:53
